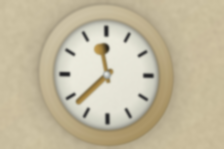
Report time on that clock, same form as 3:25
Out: 11:38
